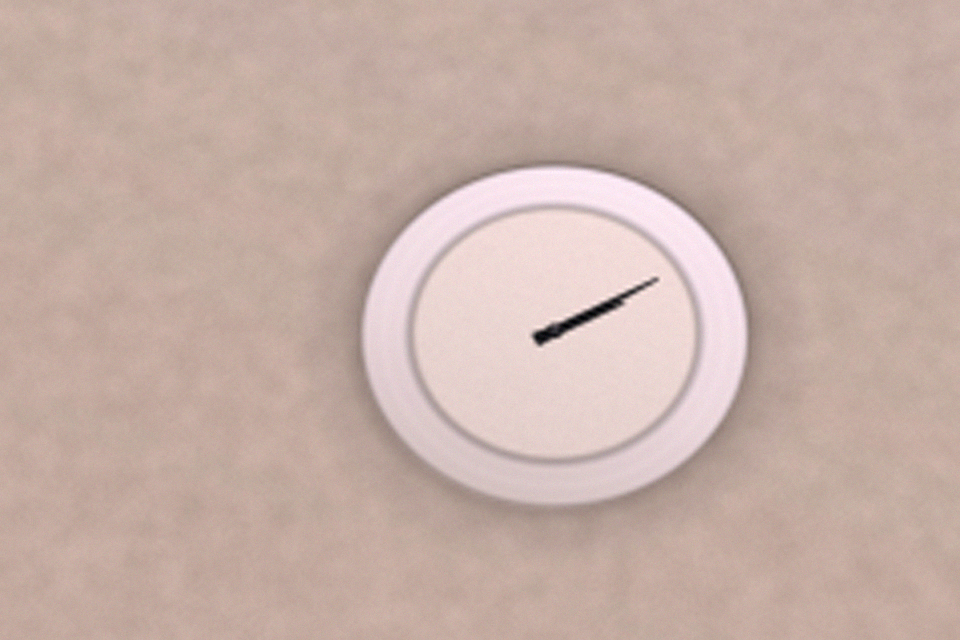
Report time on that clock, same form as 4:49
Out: 2:10
